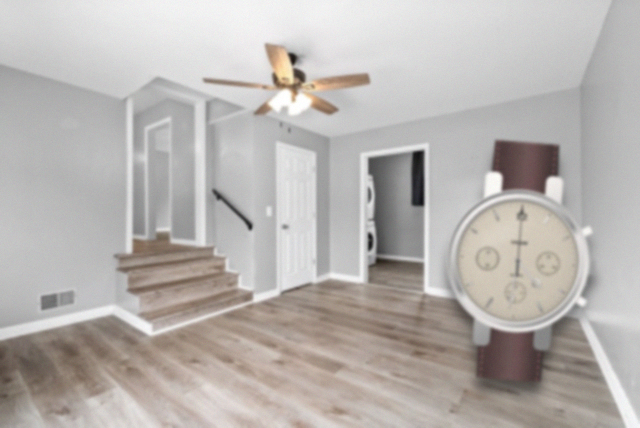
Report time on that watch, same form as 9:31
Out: 4:31
